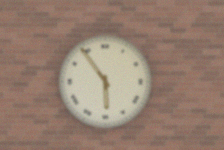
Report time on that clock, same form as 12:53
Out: 5:54
